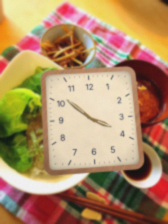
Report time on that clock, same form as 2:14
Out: 3:52
